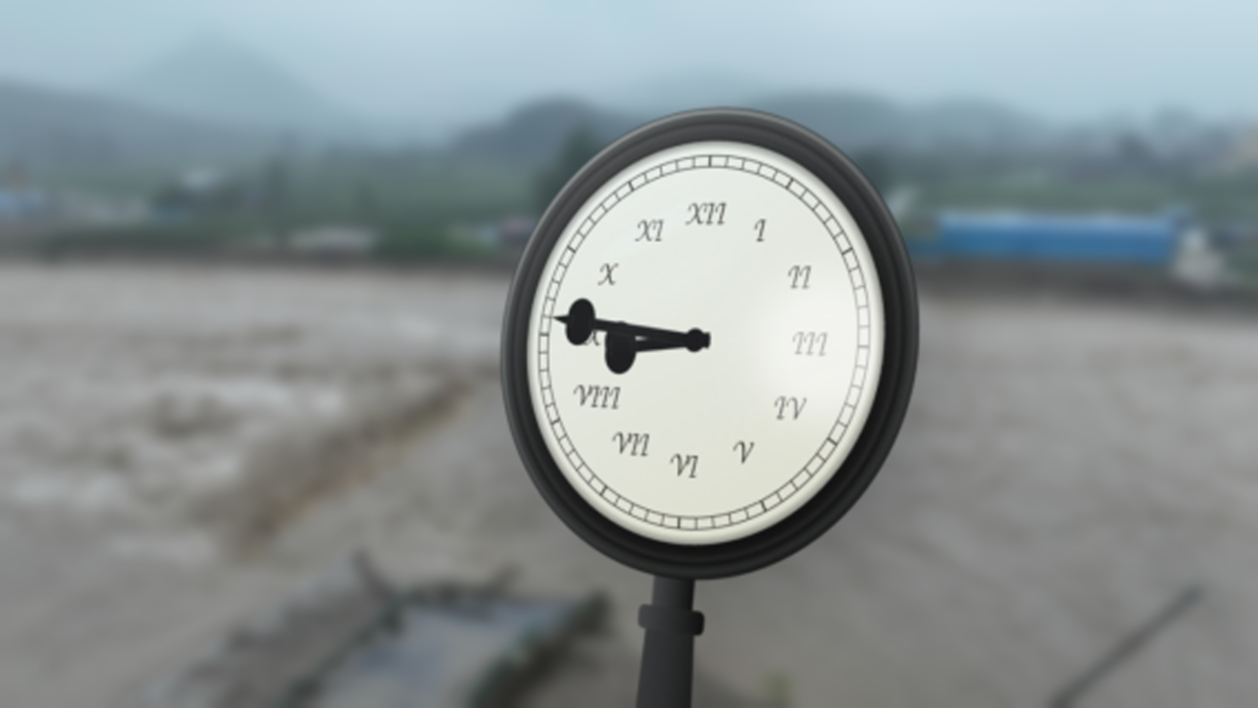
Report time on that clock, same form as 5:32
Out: 8:46
